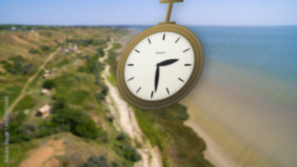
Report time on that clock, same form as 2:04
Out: 2:29
